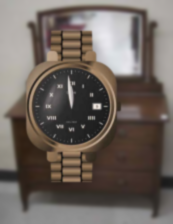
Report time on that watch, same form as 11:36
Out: 11:59
